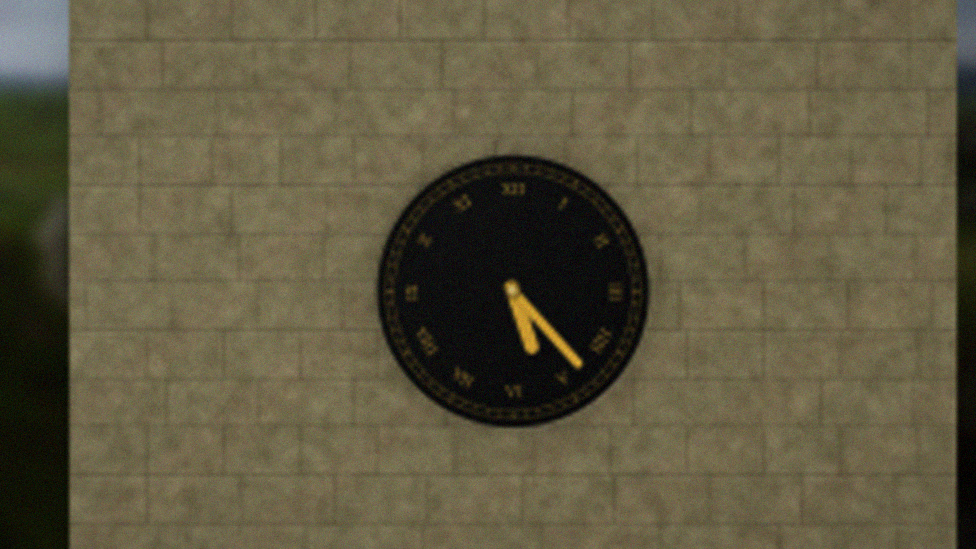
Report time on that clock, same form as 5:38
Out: 5:23
